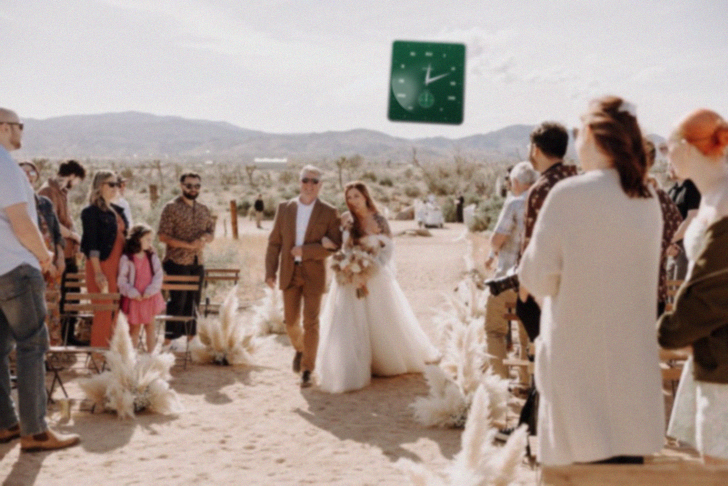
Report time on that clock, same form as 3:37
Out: 12:11
